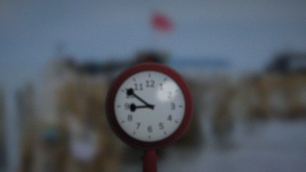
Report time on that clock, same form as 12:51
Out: 8:51
